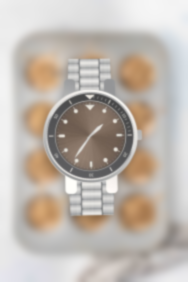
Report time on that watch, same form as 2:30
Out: 1:36
